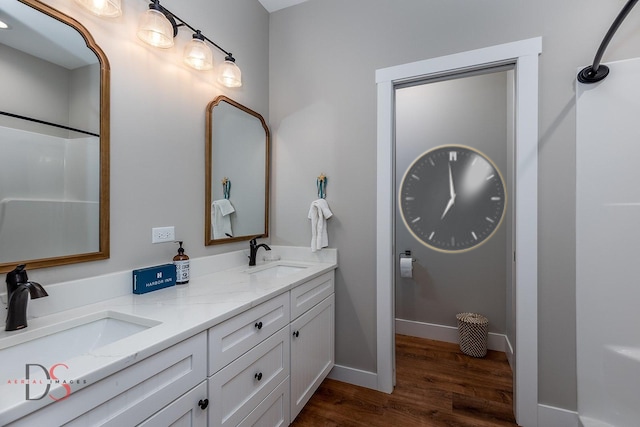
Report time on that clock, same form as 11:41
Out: 6:59
